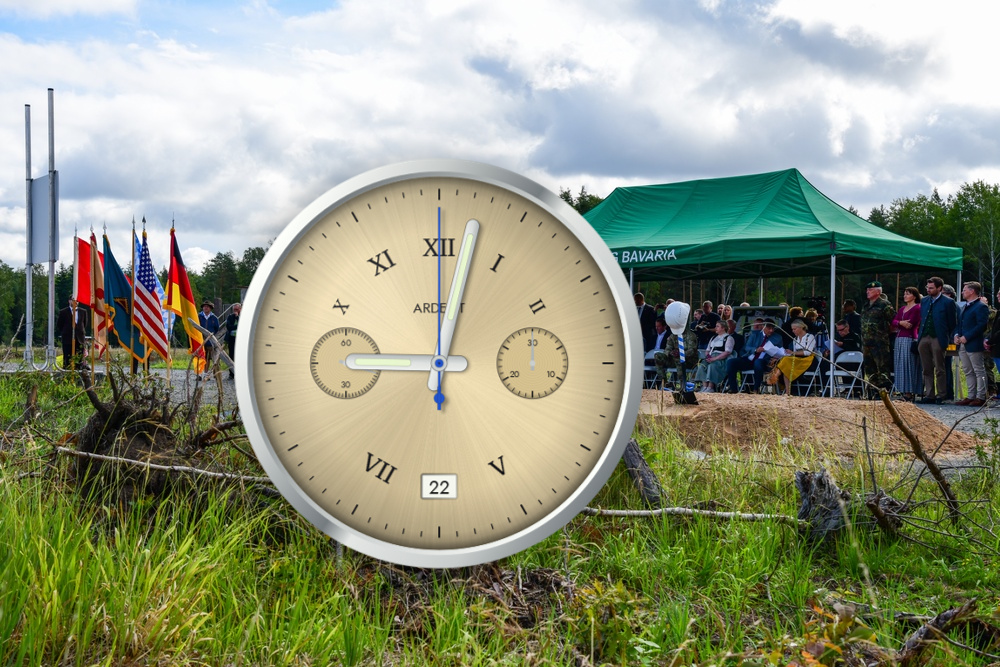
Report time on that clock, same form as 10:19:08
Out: 9:02:18
